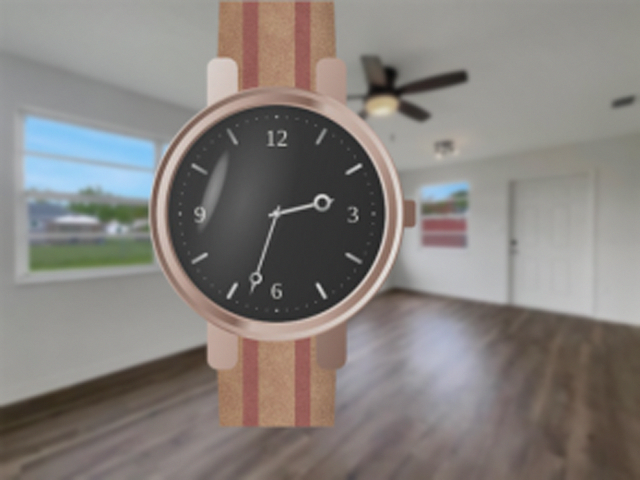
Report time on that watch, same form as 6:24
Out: 2:33
